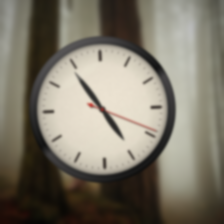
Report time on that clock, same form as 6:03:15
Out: 4:54:19
